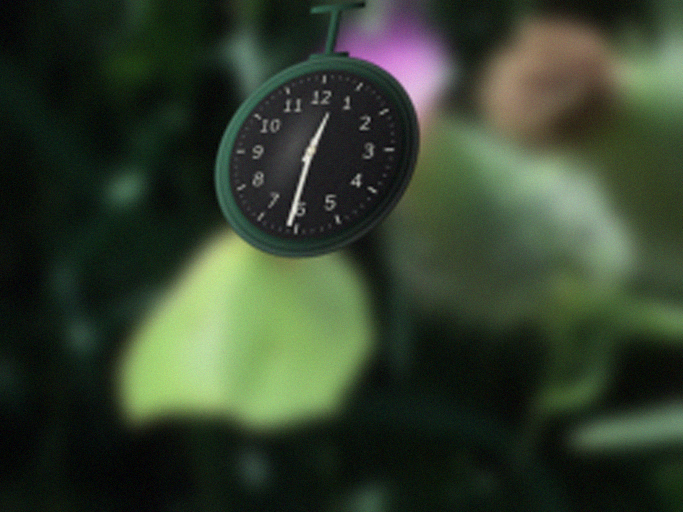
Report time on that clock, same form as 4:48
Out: 12:31
